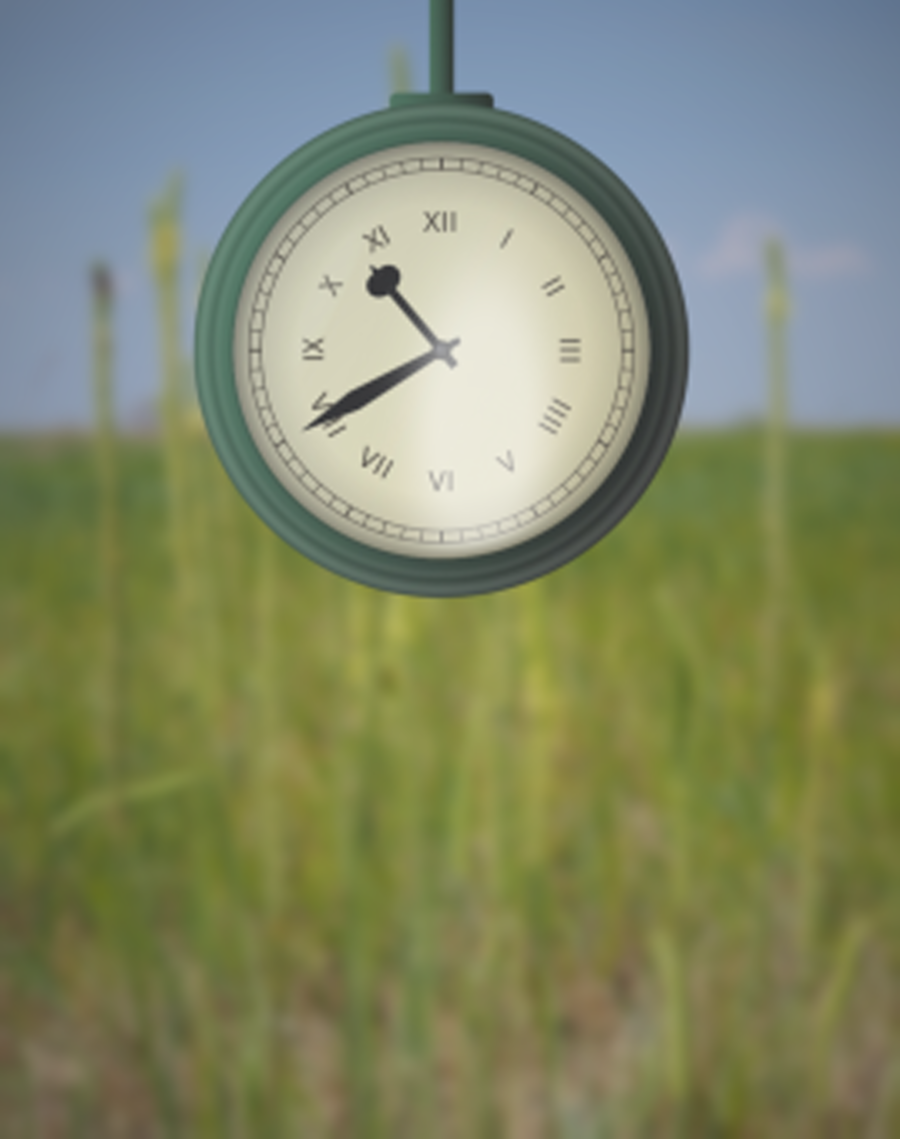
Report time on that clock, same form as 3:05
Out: 10:40
